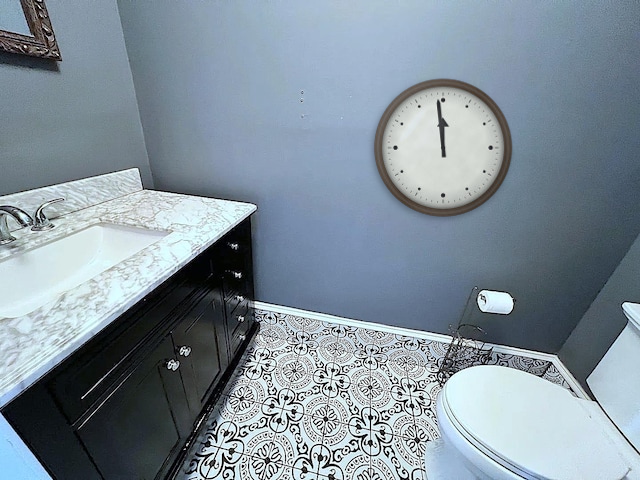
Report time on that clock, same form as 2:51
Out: 11:59
